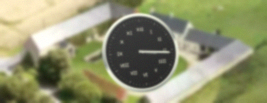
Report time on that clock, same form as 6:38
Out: 3:16
